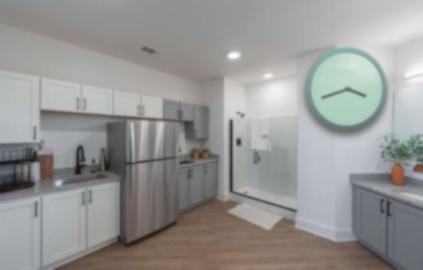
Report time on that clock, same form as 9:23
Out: 3:42
